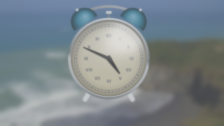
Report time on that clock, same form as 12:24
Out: 4:49
